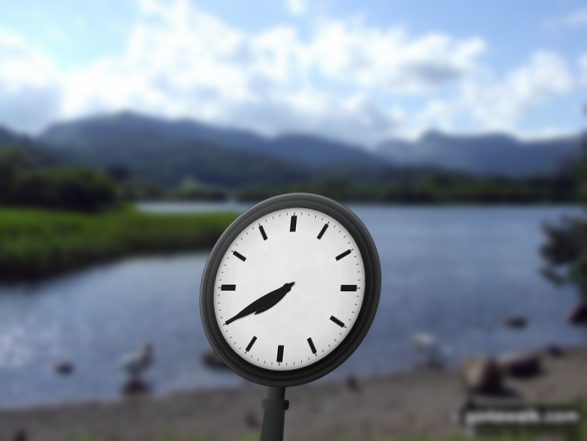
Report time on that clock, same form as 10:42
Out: 7:40
